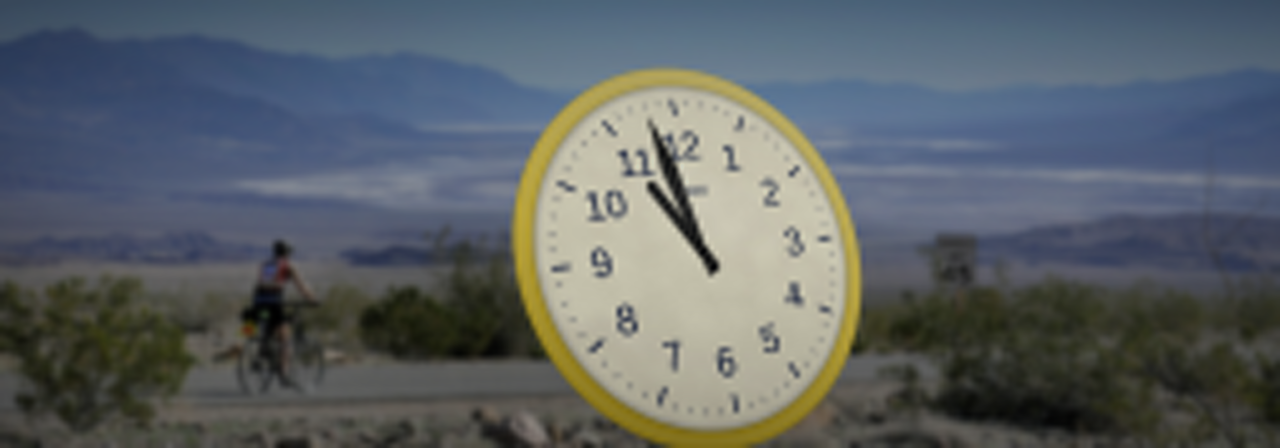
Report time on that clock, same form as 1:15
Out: 10:58
